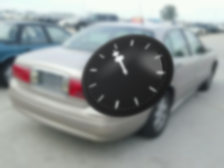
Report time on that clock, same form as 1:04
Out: 10:54
